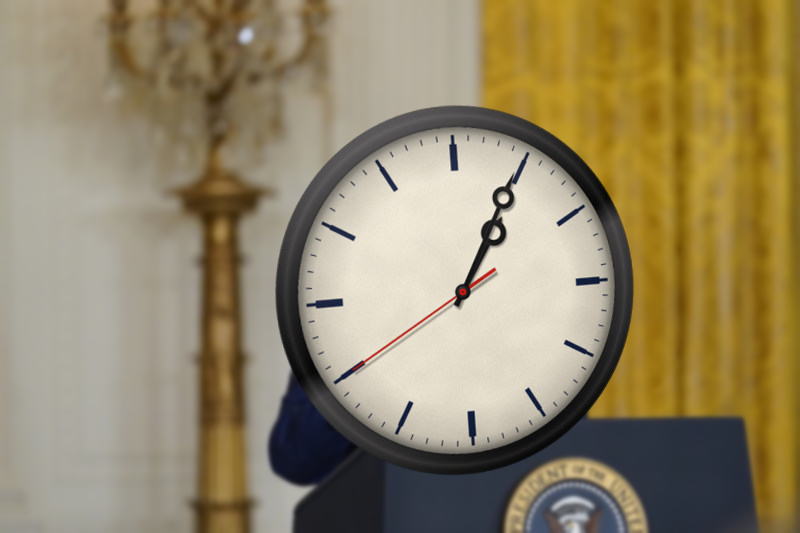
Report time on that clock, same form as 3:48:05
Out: 1:04:40
